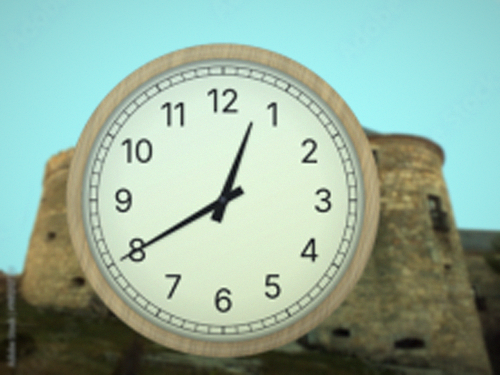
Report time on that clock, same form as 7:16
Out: 12:40
